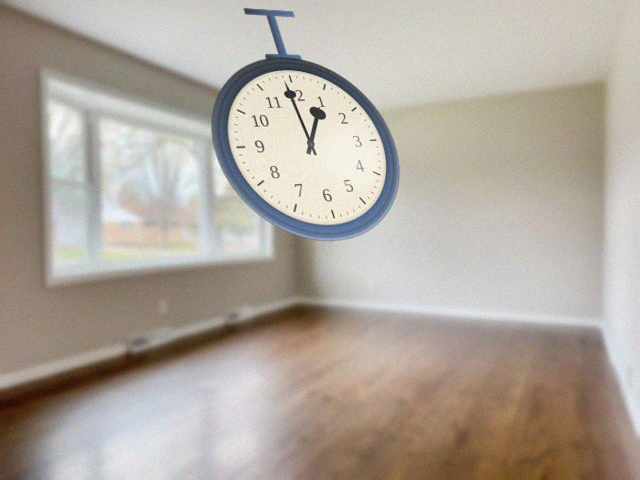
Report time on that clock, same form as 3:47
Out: 12:59
